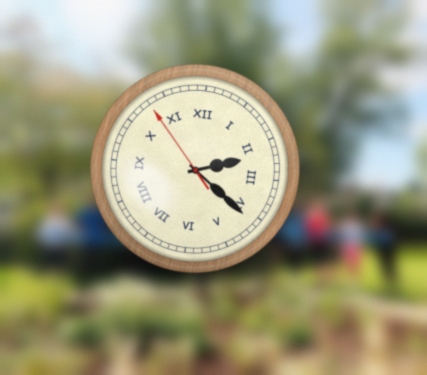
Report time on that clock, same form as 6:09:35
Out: 2:20:53
